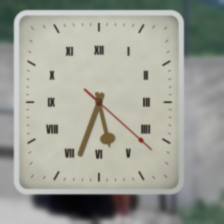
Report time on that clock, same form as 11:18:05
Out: 5:33:22
